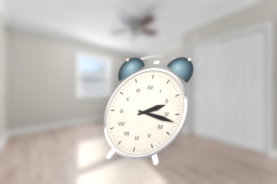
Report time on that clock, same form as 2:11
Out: 2:17
